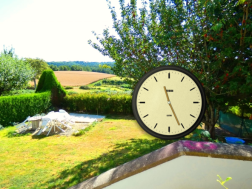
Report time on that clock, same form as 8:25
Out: 11:26
